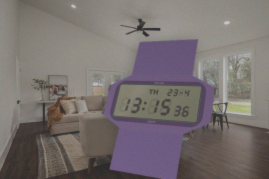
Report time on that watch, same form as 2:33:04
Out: 13:15:36
